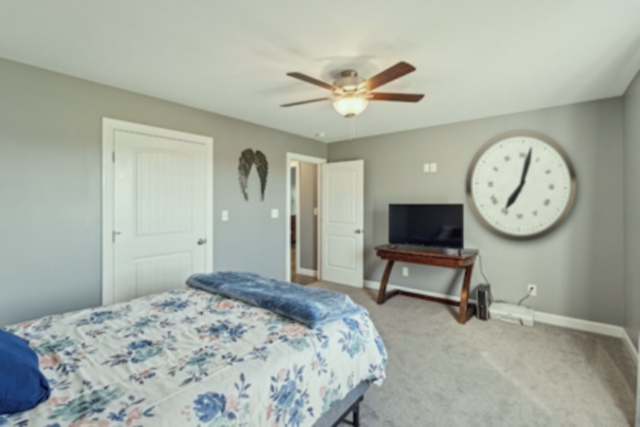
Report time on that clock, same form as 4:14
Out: 7:02
